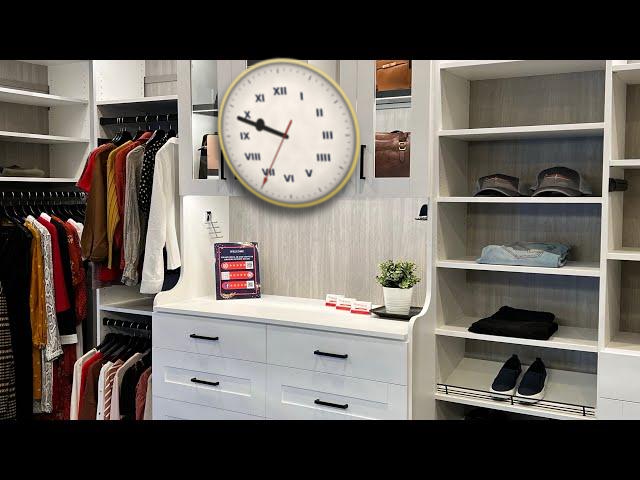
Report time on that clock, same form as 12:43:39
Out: 9:48:35
